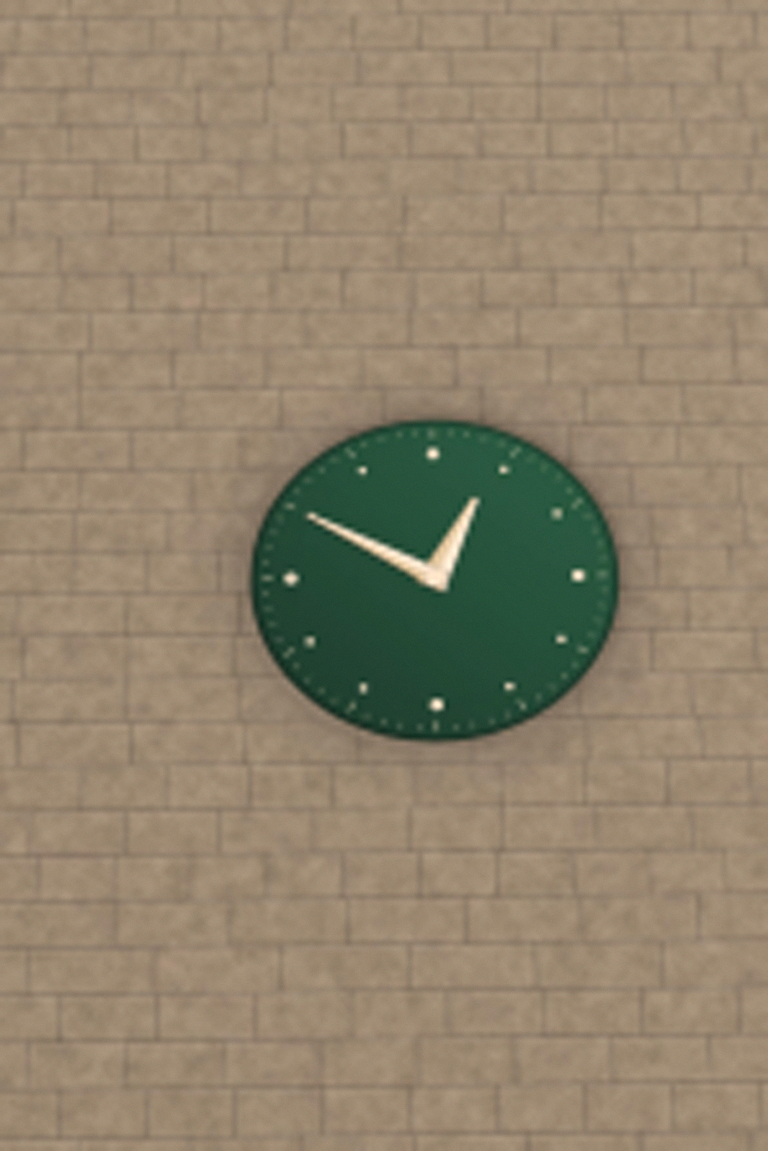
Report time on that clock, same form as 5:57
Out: 12:50
